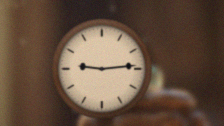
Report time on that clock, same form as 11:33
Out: 9:14
